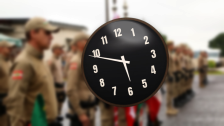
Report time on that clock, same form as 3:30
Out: 5:49
